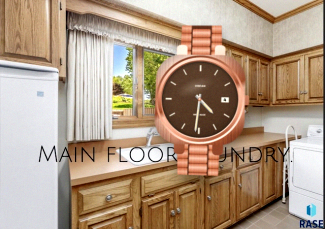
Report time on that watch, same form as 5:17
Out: 4:31
